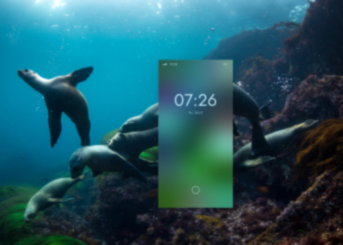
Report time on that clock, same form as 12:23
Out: 7:26
